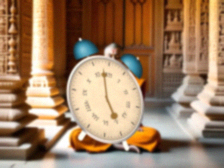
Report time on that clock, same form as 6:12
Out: 4:58
